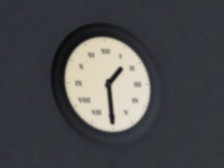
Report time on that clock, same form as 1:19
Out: 1:30
